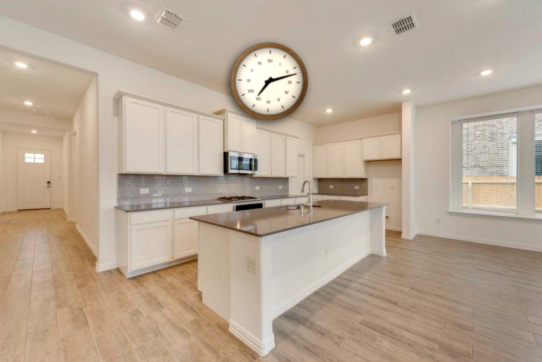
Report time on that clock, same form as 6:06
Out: 7:12
